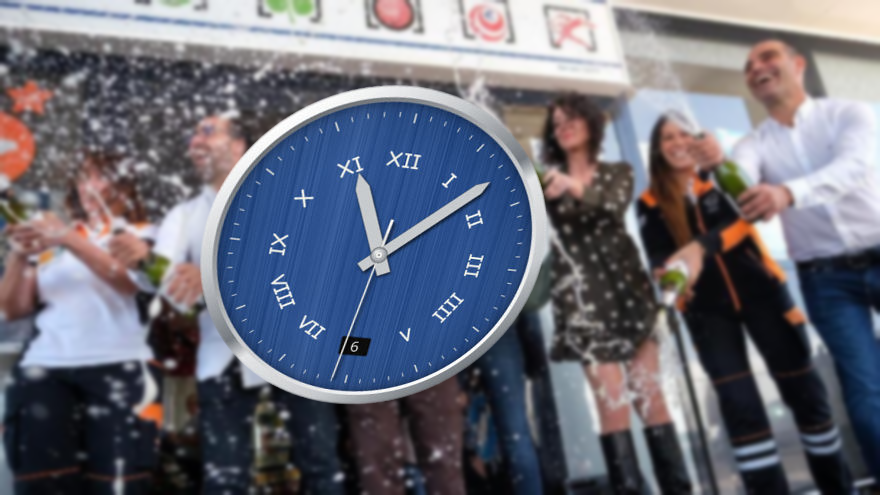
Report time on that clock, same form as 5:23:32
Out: 11:07:31
